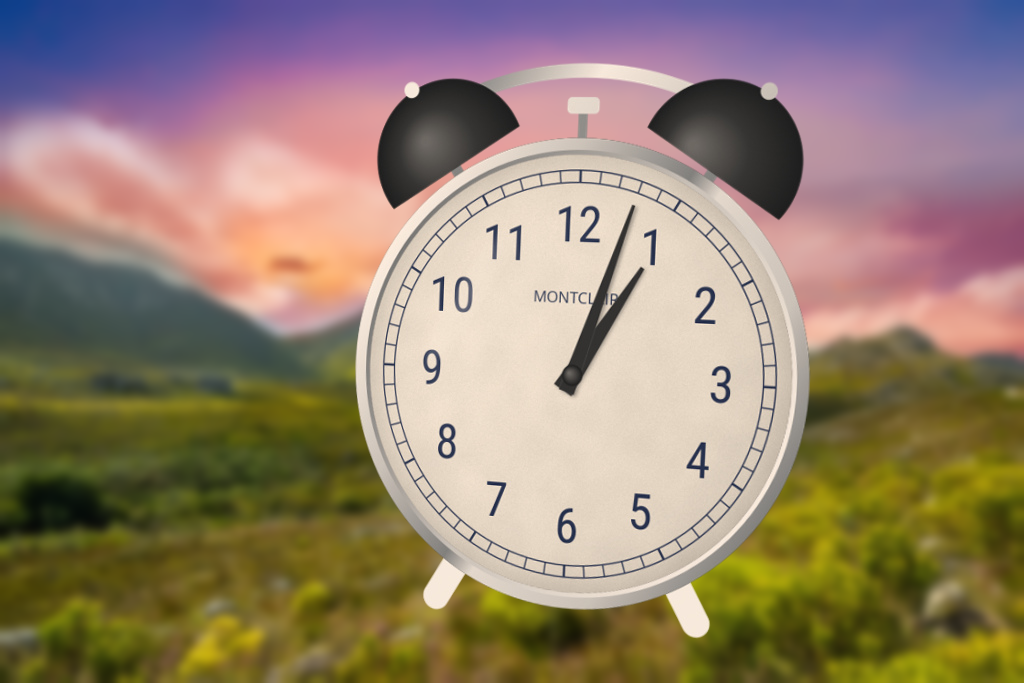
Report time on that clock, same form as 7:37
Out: 1:03
